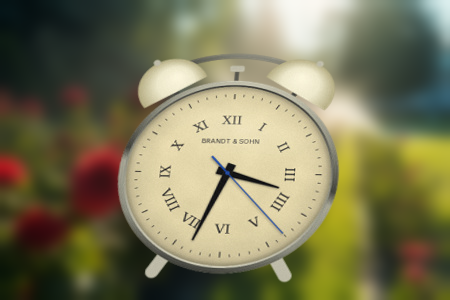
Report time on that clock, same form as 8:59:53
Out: 3:33:23
